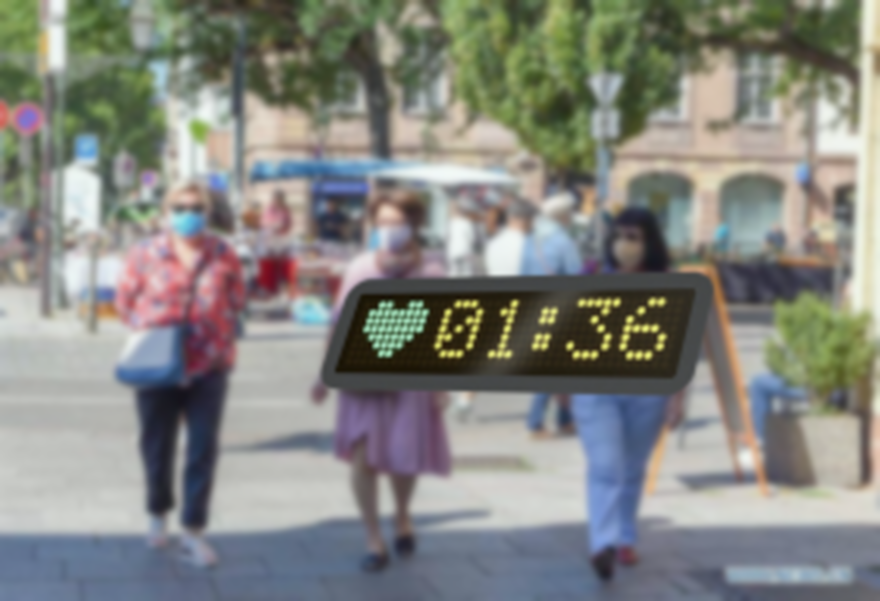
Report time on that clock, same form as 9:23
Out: 1:36
